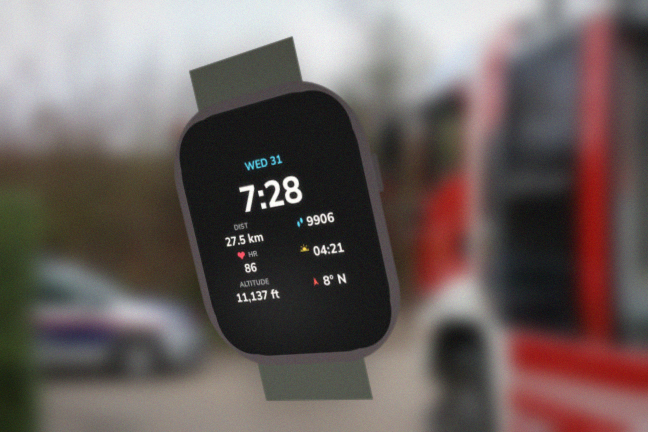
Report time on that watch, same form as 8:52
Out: 7:28
